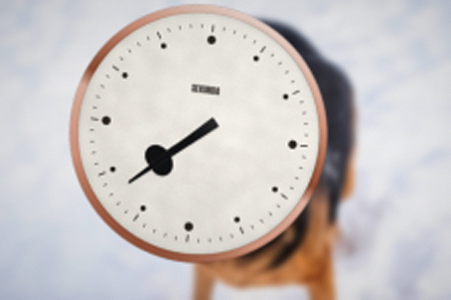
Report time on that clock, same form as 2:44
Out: 7:38
